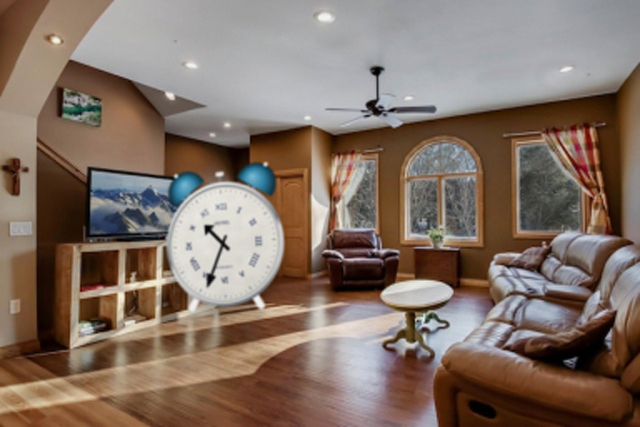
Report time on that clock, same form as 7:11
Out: 10:34
